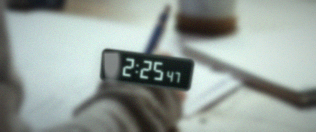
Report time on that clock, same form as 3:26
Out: 2:25
